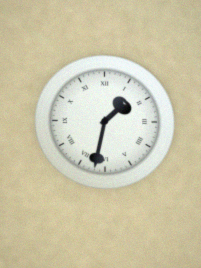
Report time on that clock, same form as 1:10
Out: 1:32
